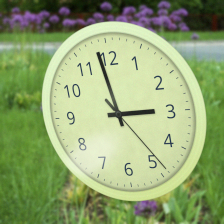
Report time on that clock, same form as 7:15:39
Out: 2:58:24
